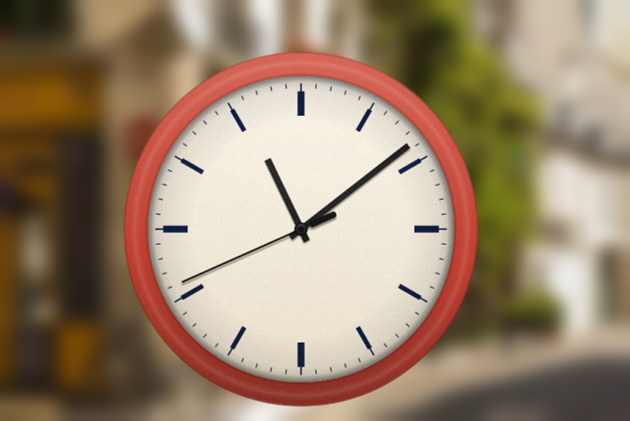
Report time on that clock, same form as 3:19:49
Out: 11:08:41
